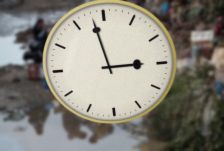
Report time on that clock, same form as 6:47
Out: 2:58
